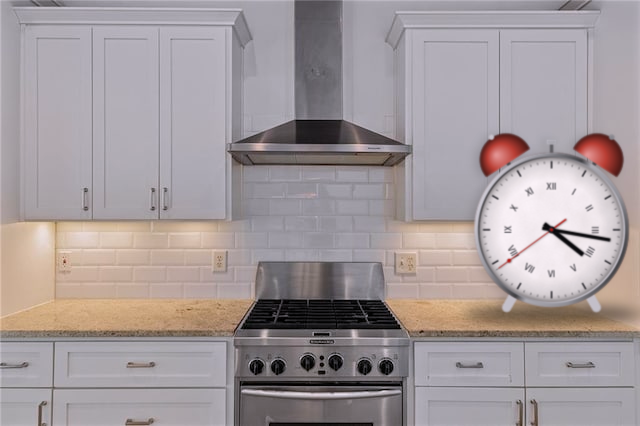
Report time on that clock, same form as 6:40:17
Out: 4:16:39
